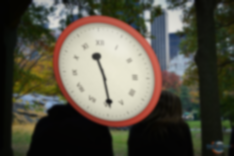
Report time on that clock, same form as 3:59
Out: 11:29
